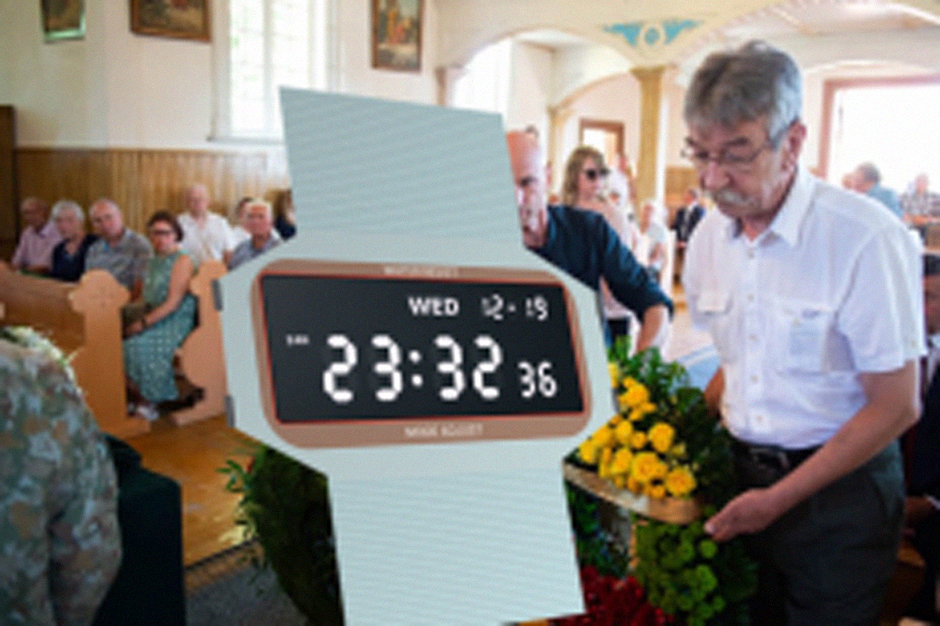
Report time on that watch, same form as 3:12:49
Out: 23:32:36
